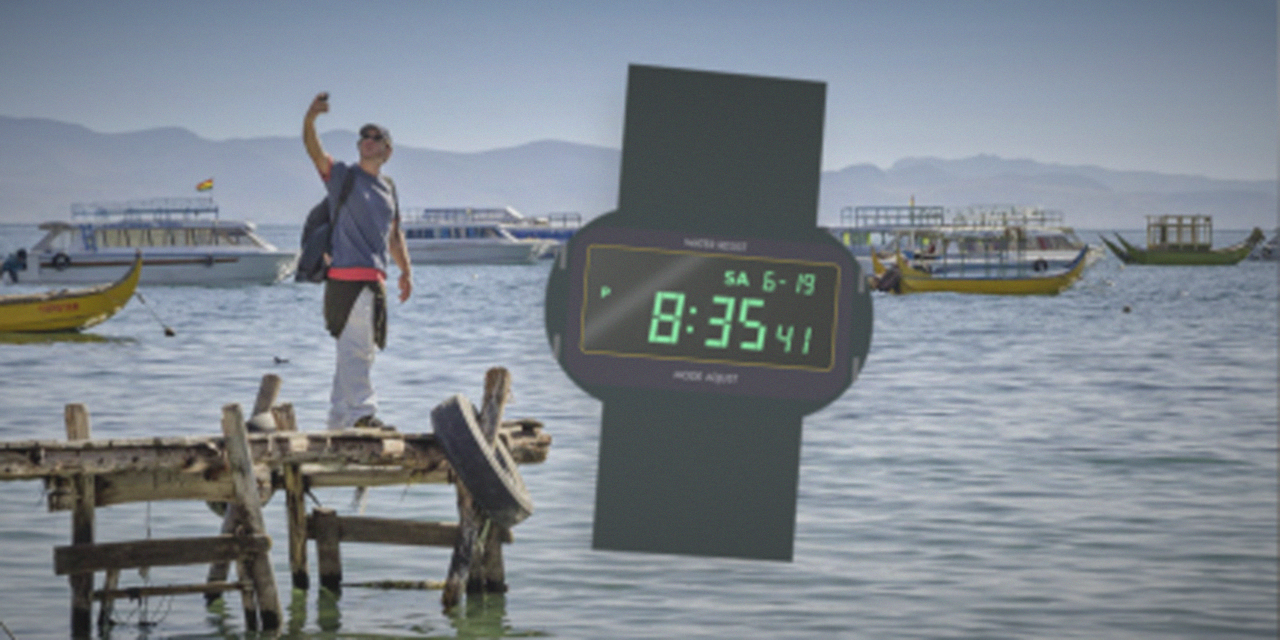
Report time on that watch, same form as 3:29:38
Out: 8:35:41
